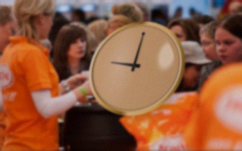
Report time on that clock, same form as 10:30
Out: 9:00
